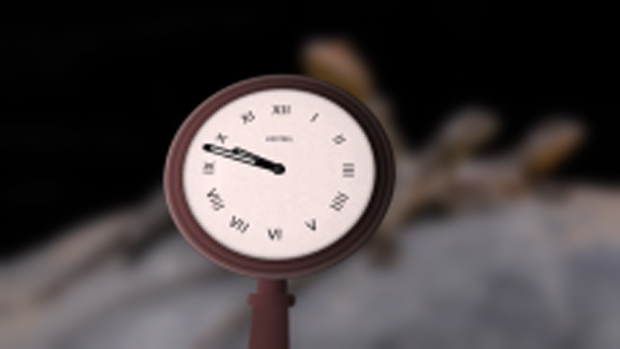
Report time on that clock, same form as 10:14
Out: 9:48
